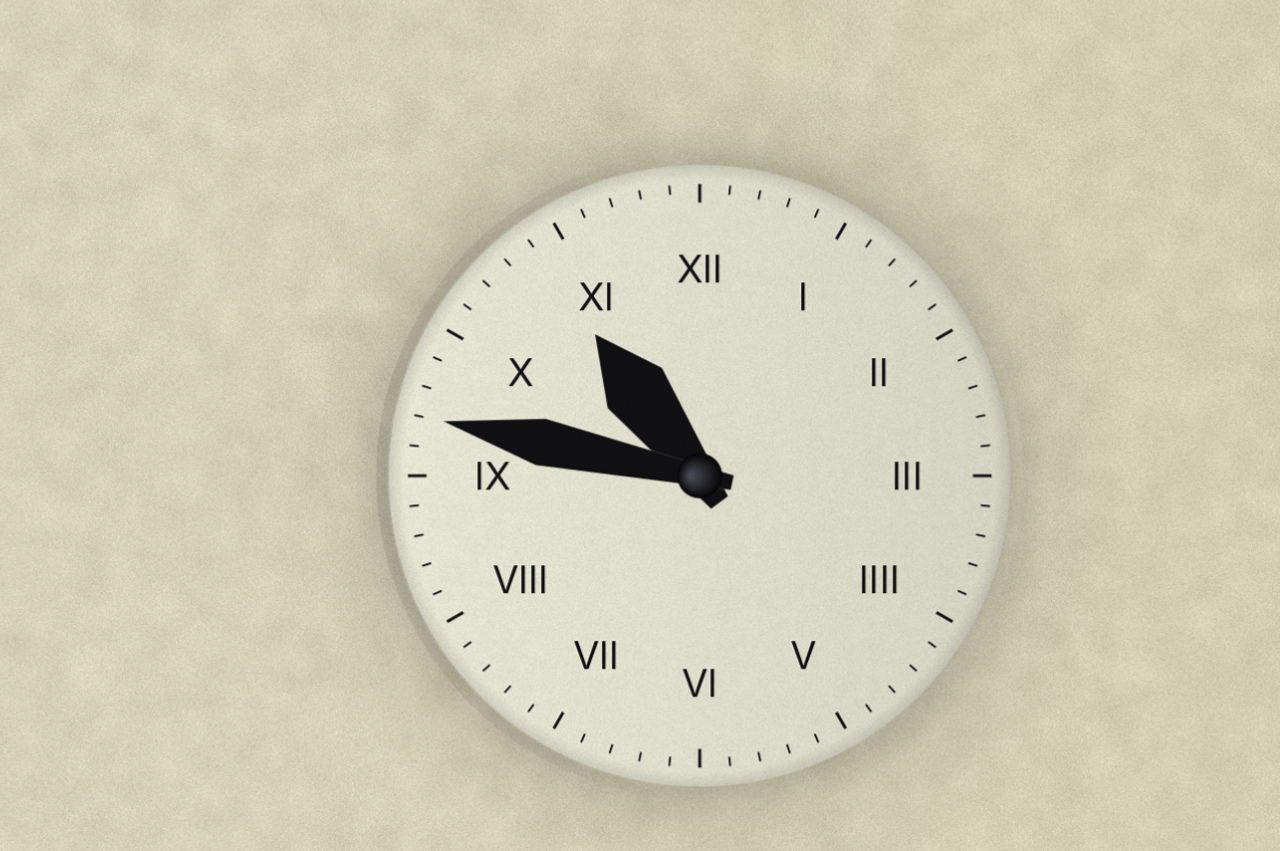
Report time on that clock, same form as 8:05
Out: 10:47
